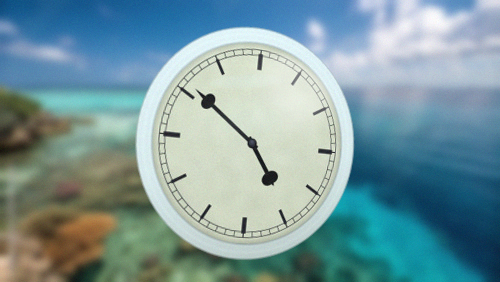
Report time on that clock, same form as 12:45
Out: 4:51
